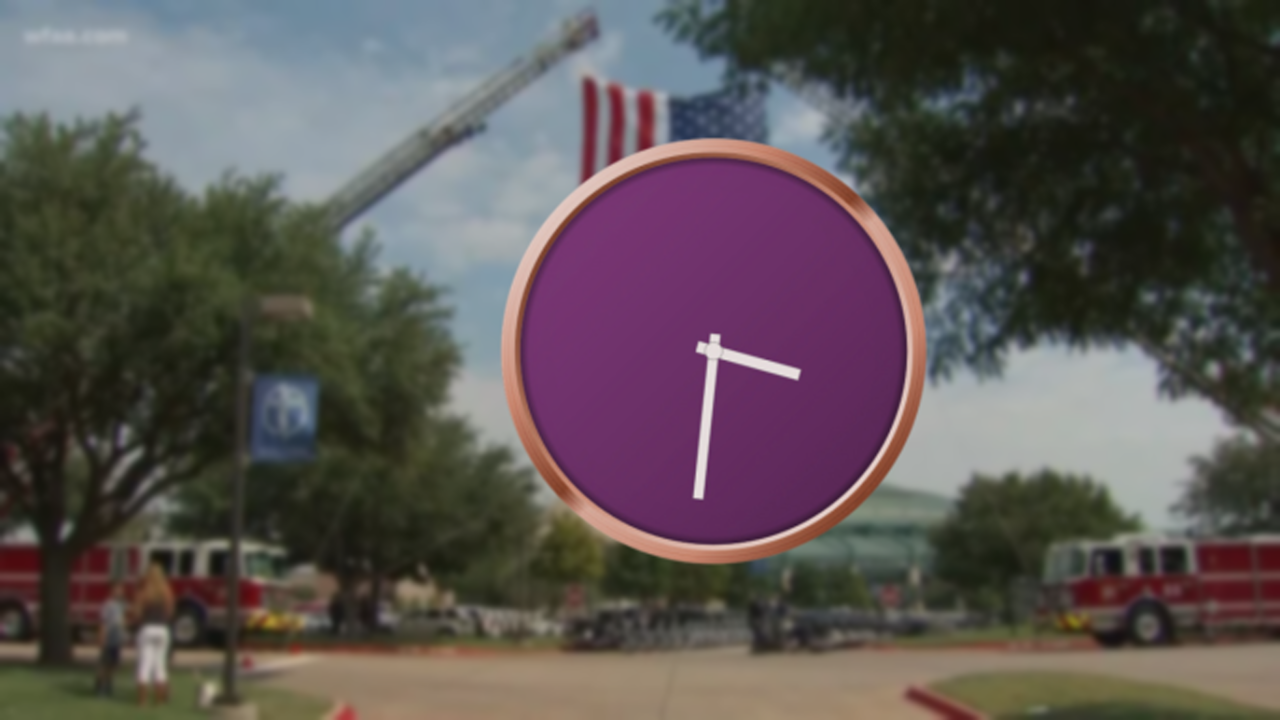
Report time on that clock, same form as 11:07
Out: 3:31
